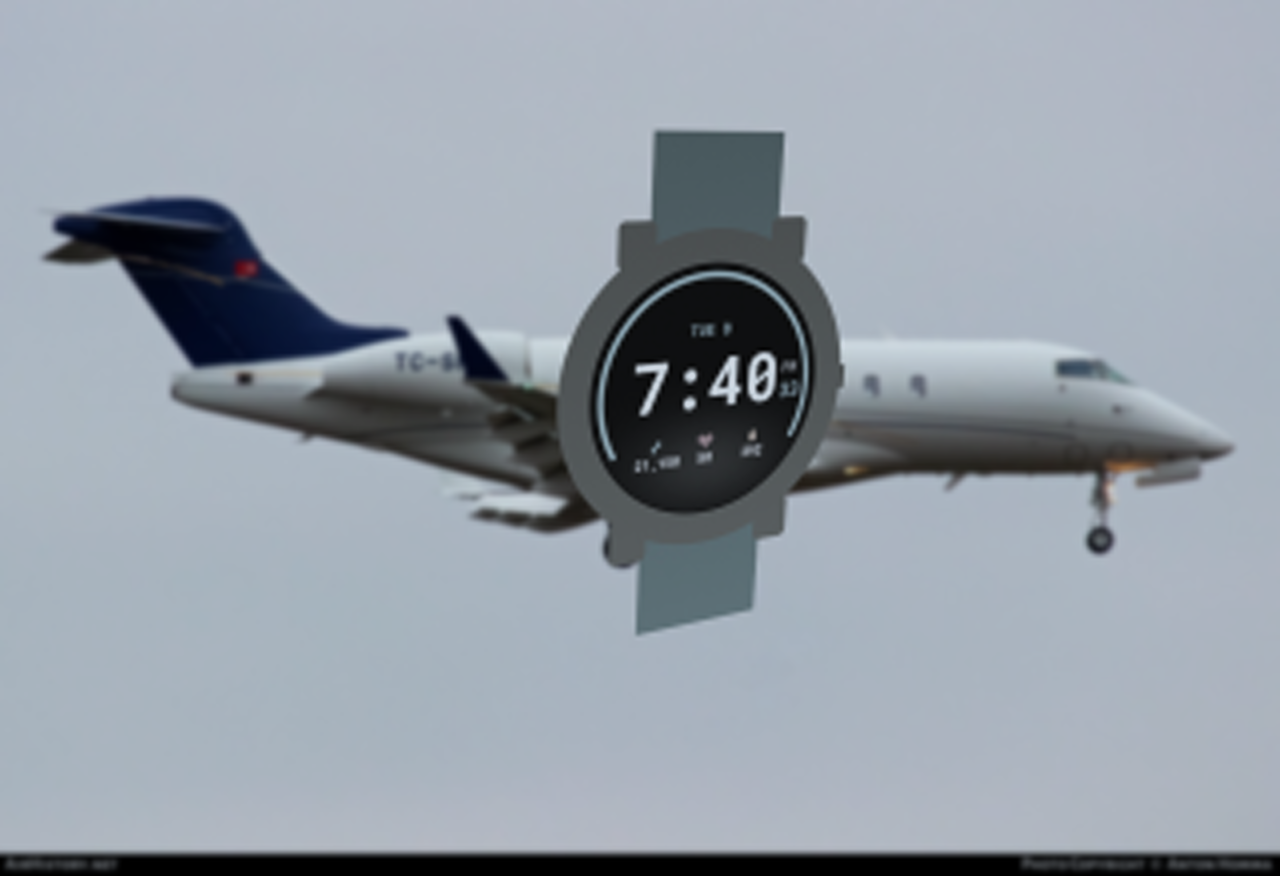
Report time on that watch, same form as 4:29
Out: 7:40
